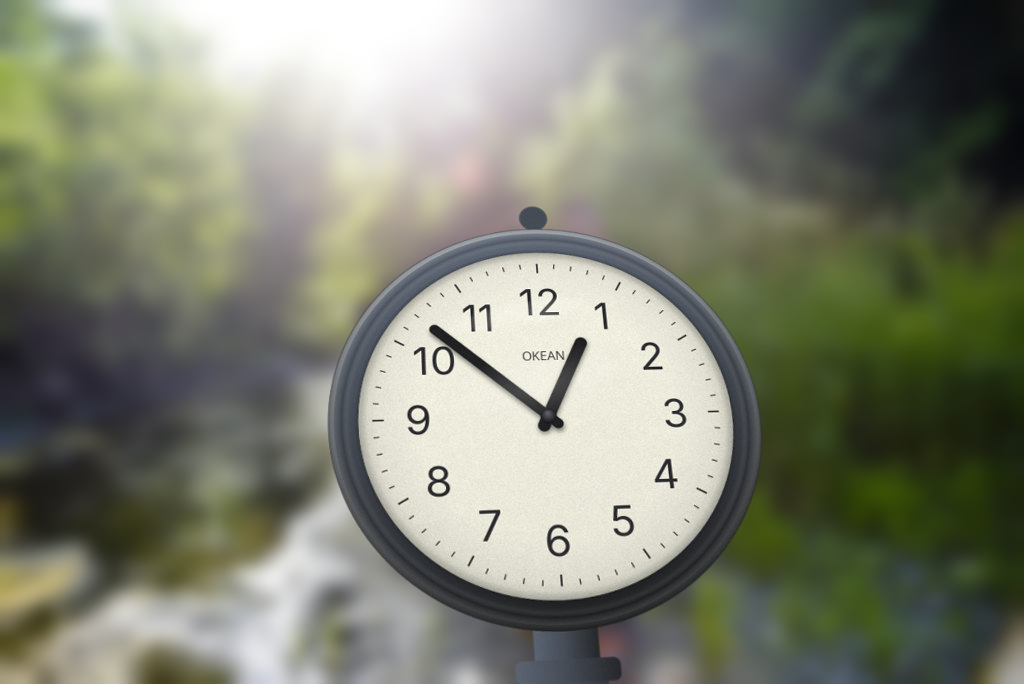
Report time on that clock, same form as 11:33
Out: 12:52
